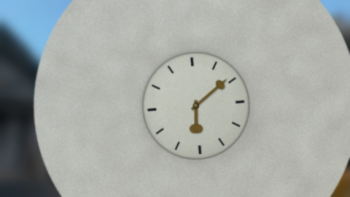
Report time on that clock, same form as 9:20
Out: 6:09
